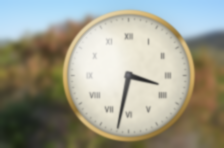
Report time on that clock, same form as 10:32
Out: 3:32
